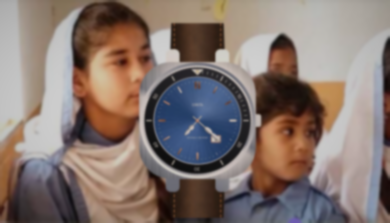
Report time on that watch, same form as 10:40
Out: 7:22
